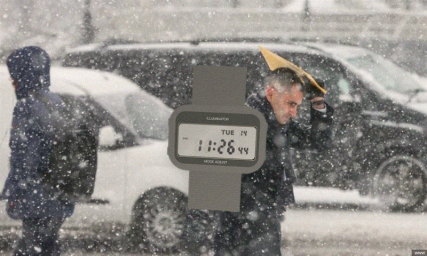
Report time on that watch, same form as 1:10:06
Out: 11:26:44
